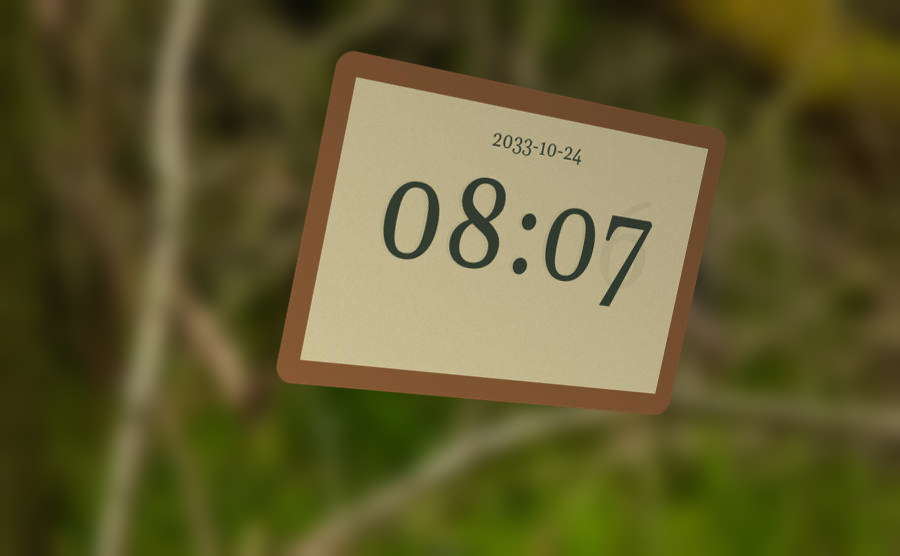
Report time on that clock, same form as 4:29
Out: 8:07
